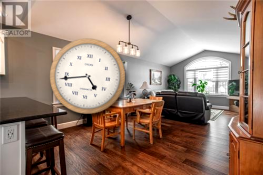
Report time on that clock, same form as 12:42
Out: 4:43
